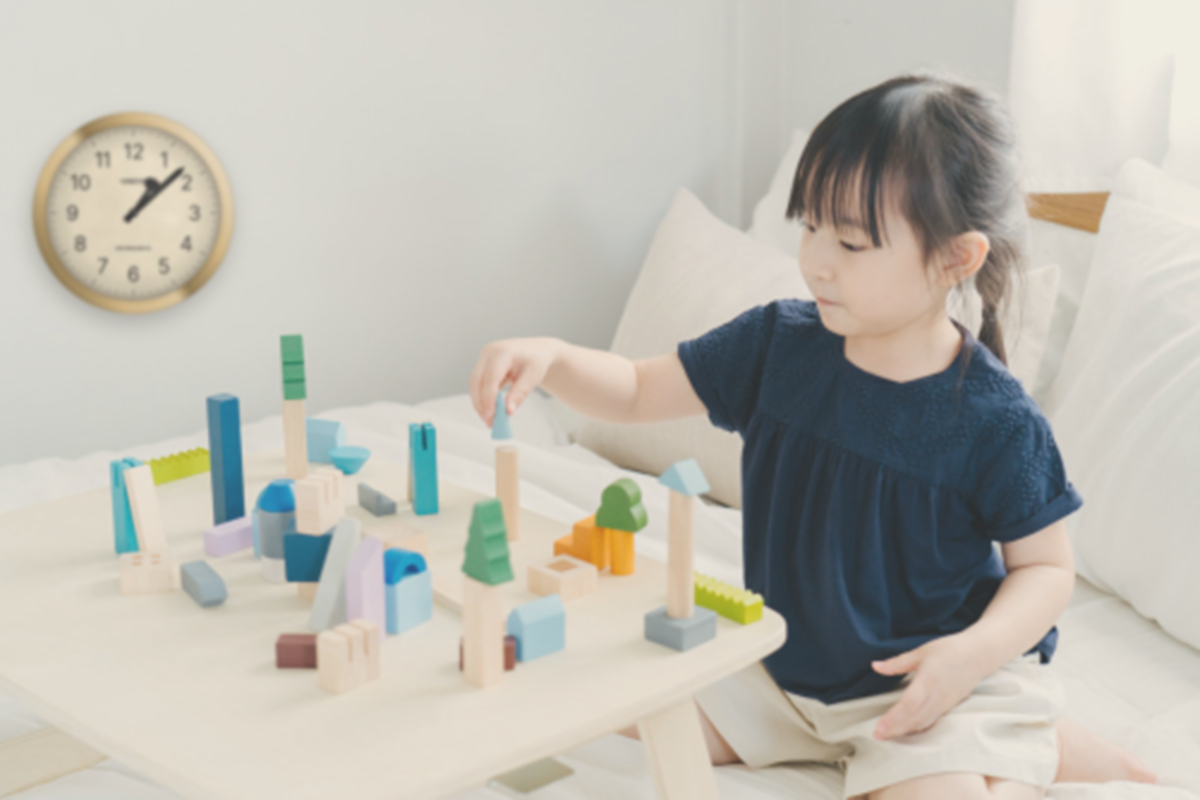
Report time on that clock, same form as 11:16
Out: 1:08
